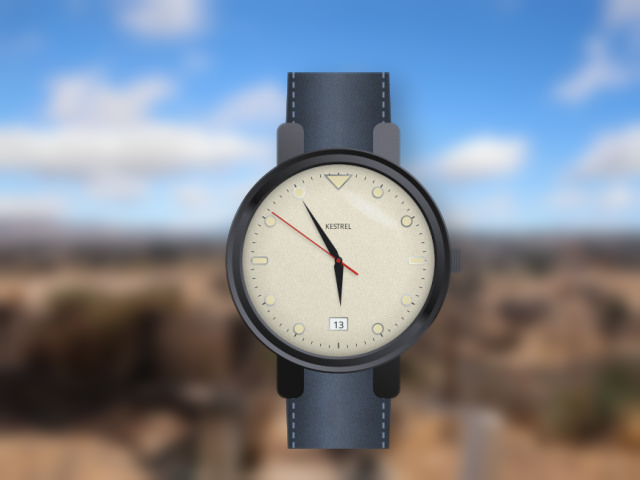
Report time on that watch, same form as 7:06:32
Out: 5:54:51
